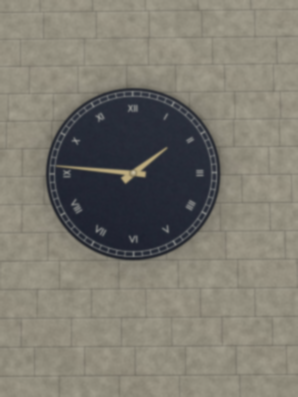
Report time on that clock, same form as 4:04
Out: 1:46
